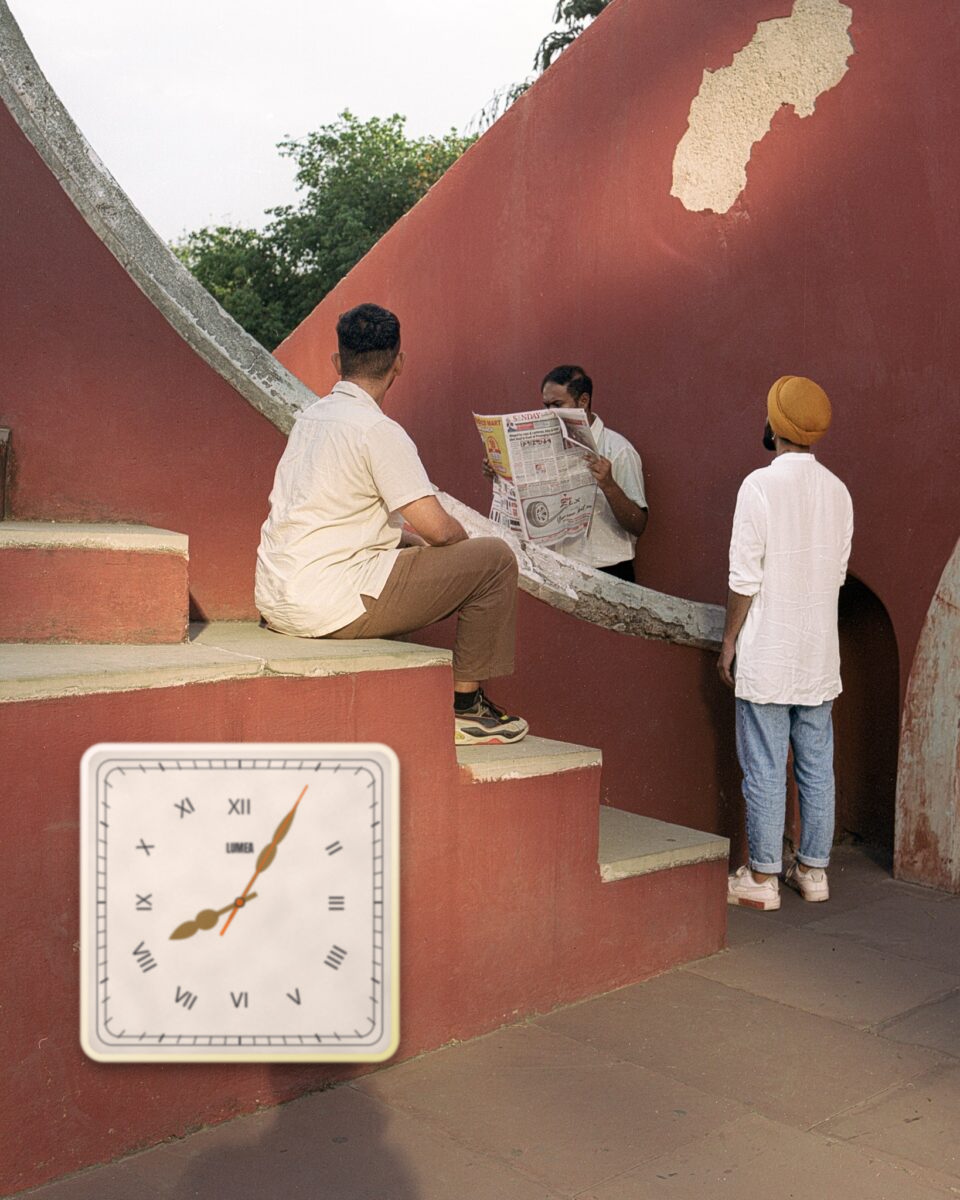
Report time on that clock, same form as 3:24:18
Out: 8:05:05
